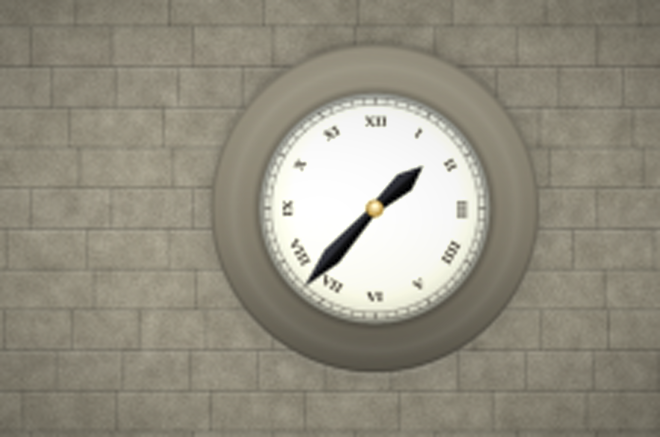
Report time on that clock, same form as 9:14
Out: 1:37
